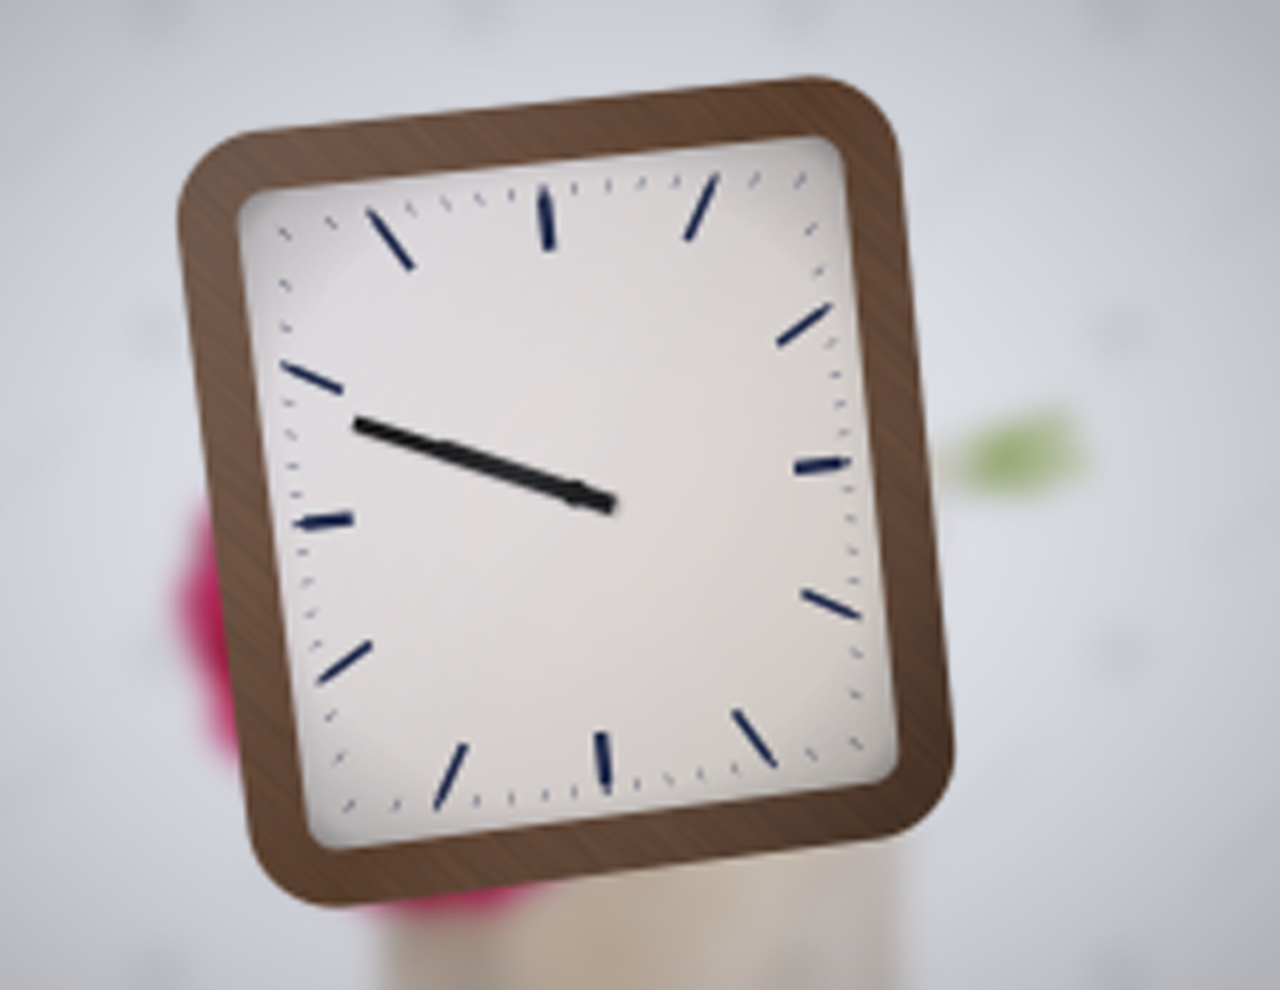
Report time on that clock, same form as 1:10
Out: 9:49
